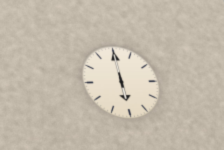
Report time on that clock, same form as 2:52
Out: 6:00
